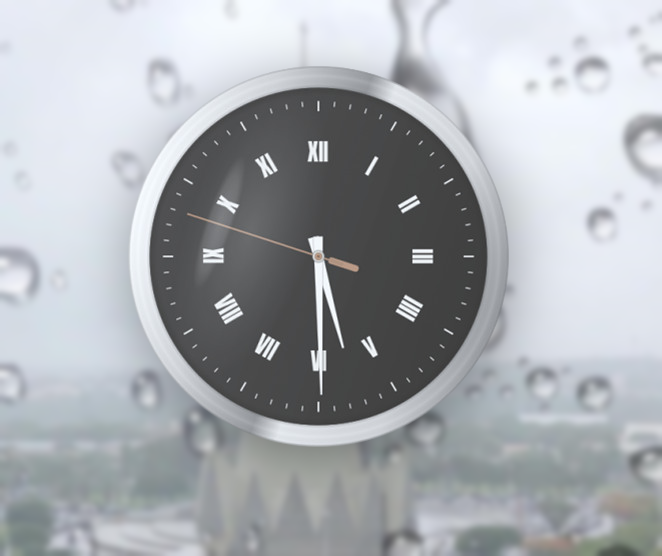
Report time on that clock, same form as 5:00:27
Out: 5:29:48
